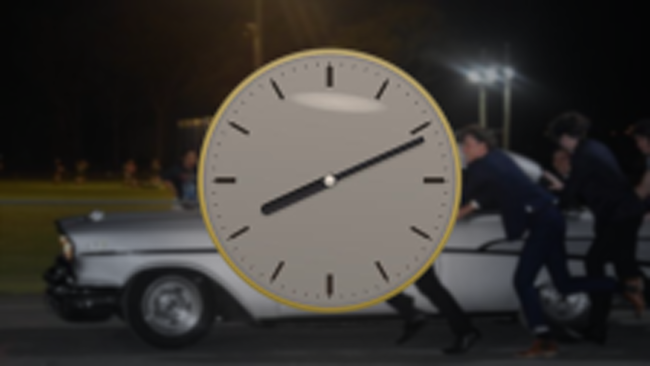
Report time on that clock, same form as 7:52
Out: 8:11
